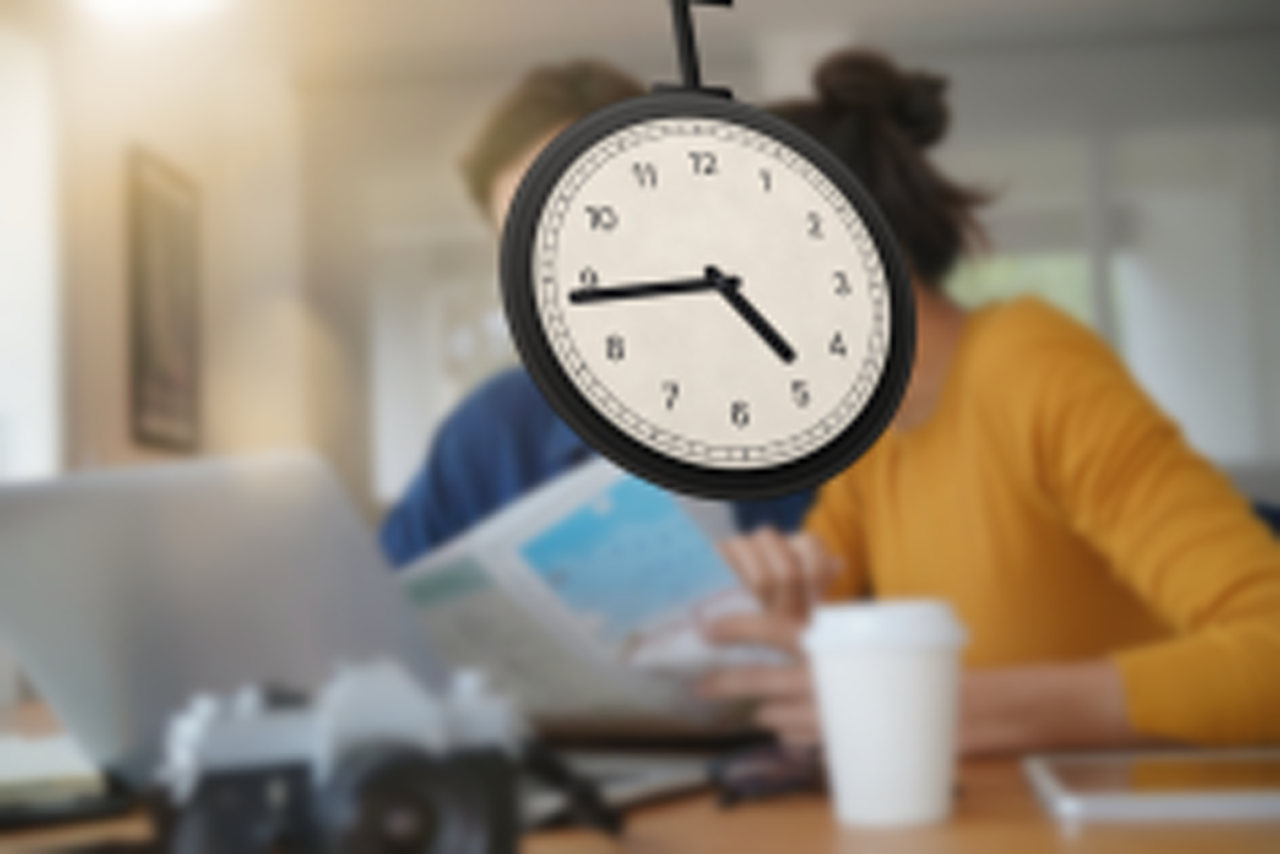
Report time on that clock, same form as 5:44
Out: 4:44
